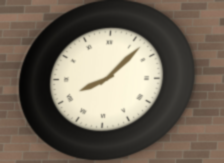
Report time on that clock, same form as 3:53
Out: 8:07
